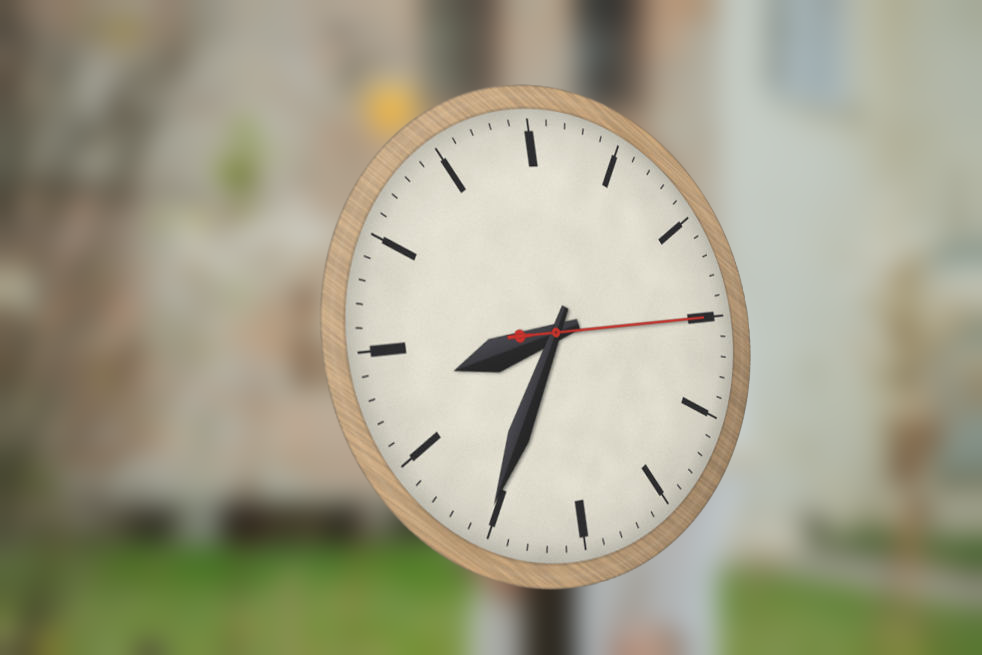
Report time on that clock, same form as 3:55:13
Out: 8:35:15
